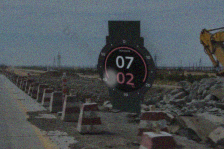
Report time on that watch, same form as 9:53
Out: 7:02
